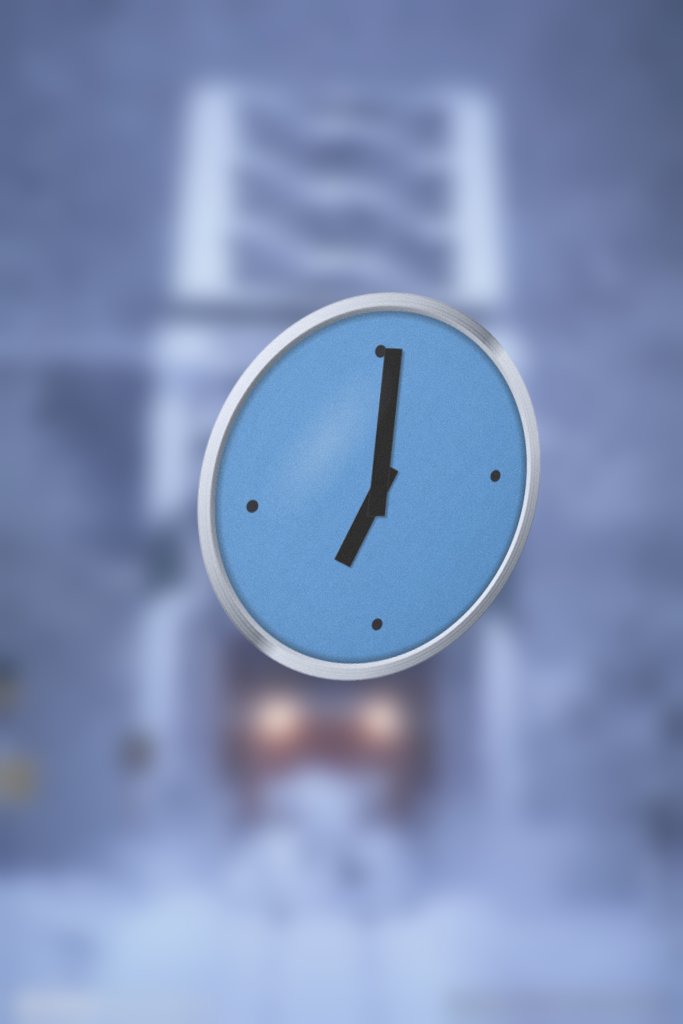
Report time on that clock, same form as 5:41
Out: 7:01
